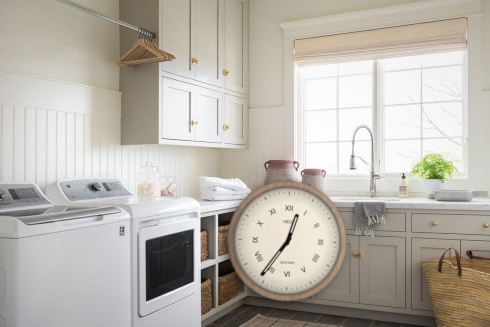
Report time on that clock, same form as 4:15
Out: 12:36
